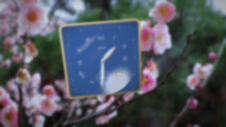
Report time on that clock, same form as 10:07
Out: 1:31
